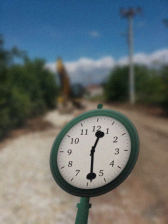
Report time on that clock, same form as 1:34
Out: 12:29
